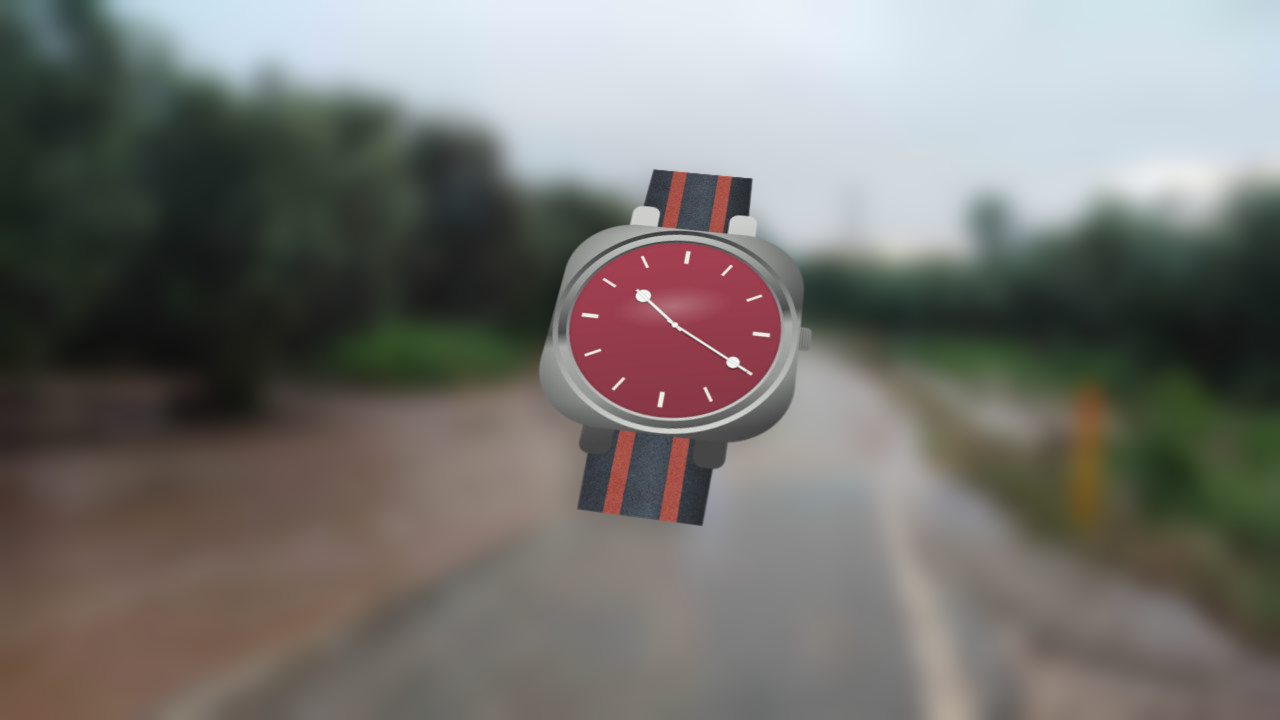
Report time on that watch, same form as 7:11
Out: 10:20
